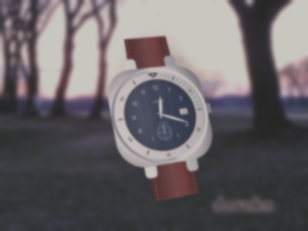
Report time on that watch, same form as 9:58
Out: 12:19
